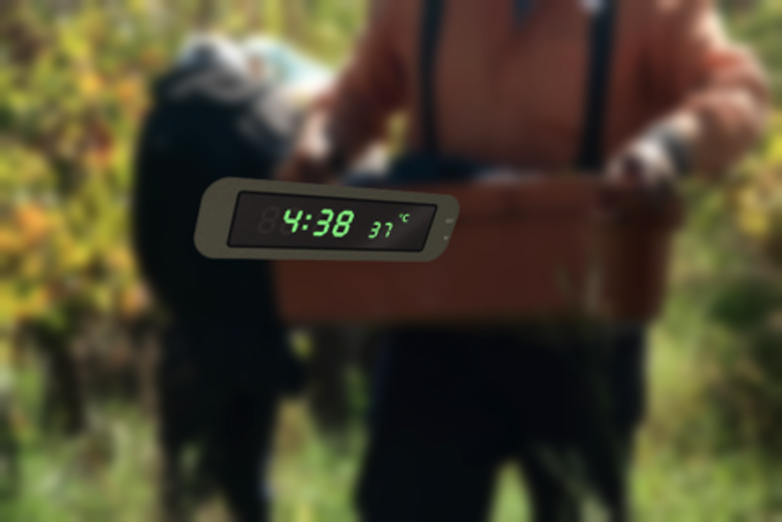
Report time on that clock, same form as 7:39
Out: 4:38
